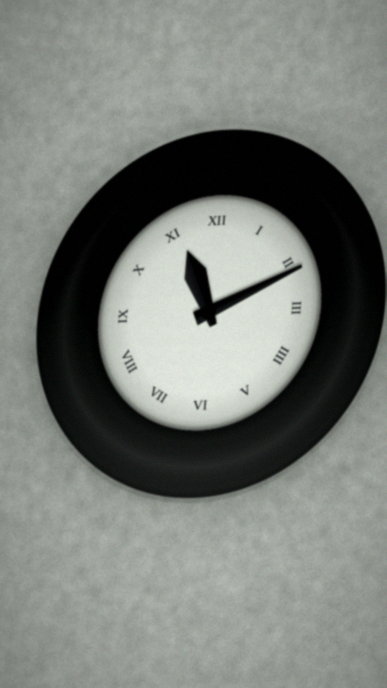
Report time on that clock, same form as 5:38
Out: 11:11
